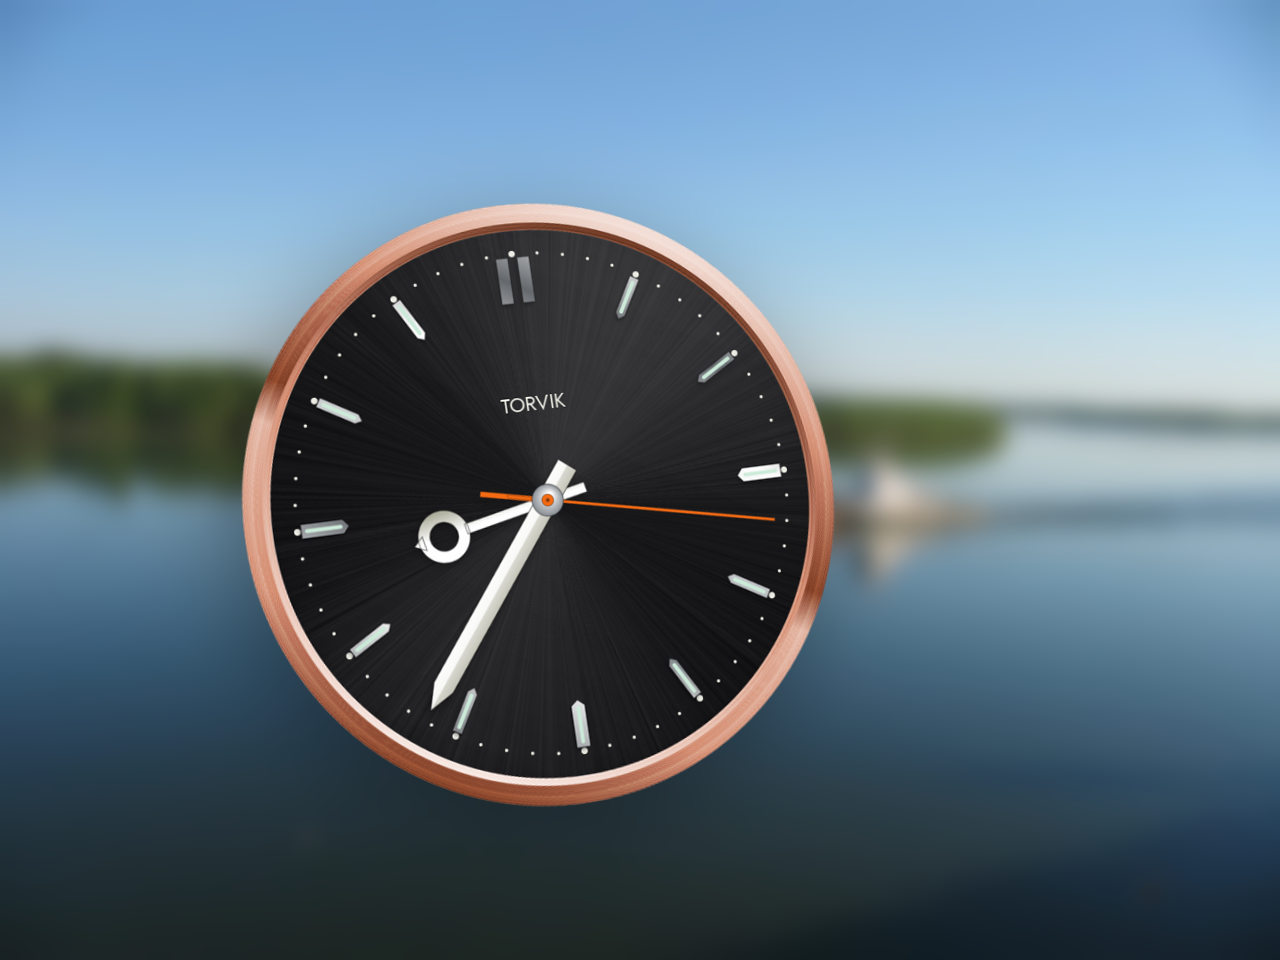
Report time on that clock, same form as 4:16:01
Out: 8:36:17
